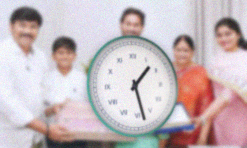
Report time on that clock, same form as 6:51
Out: 1:28
